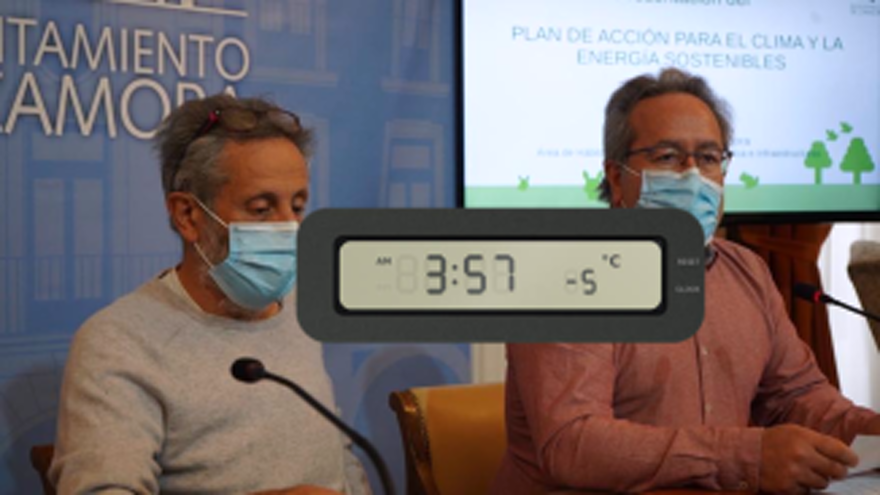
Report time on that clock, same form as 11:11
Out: 3:57
